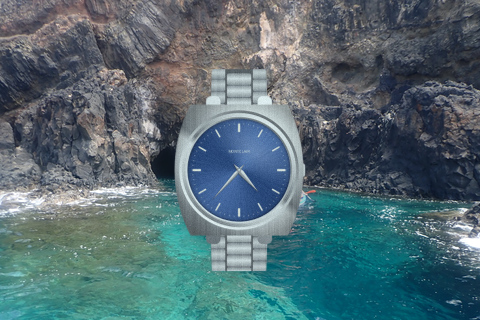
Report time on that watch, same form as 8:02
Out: 4:37
